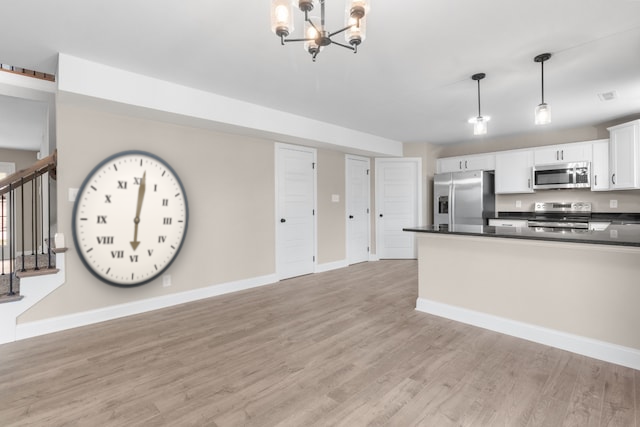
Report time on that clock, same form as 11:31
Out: 6:01
